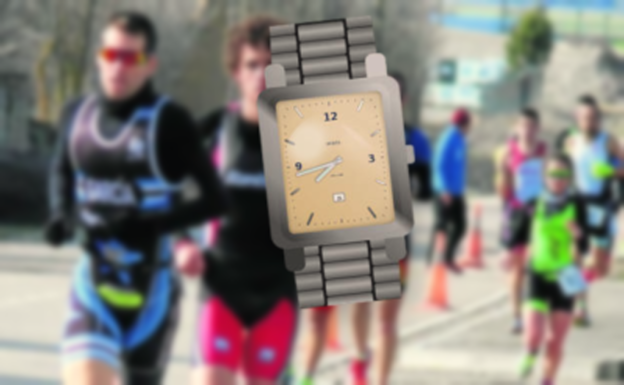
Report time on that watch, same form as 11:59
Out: 7:43
